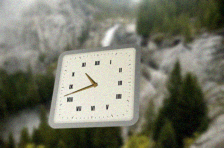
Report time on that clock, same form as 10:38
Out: 10:42
